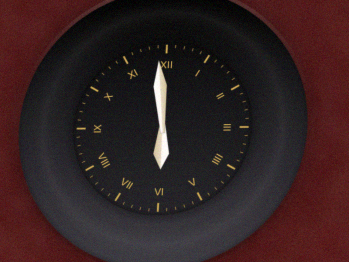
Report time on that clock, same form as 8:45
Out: 5:59
